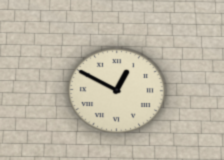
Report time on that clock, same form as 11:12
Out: 12:50
